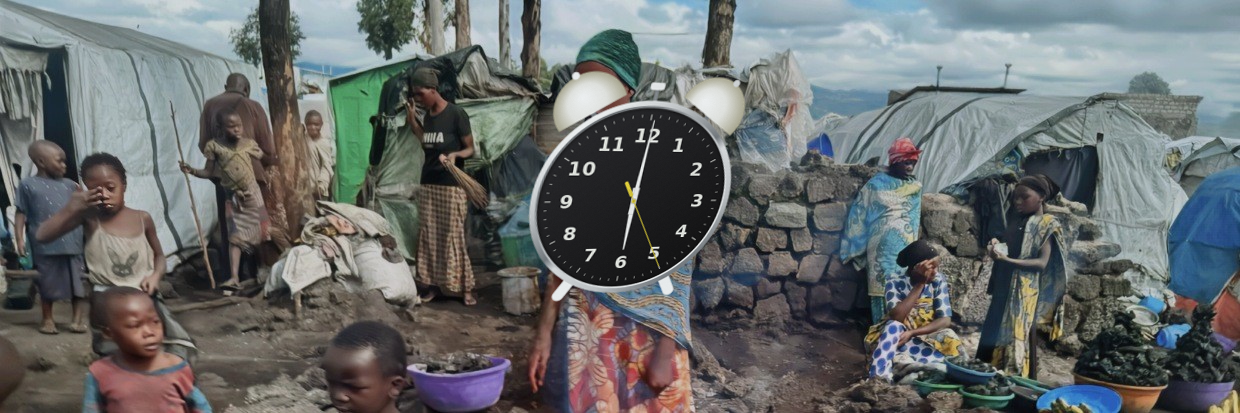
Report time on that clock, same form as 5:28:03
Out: 6:00:25
